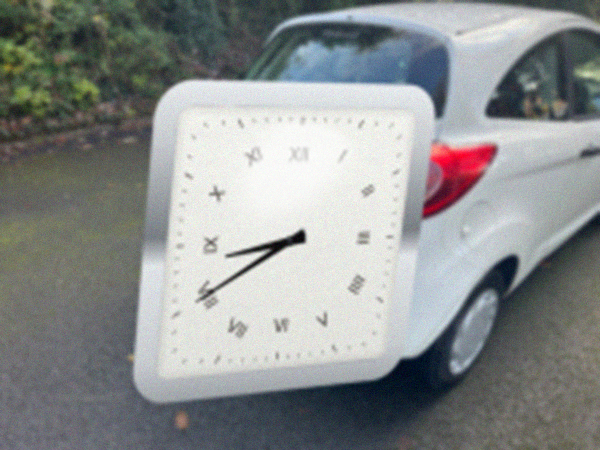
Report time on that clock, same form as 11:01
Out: 8:40
